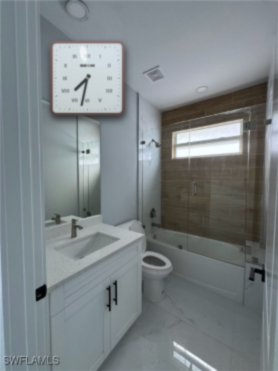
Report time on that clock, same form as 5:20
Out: 7:32
